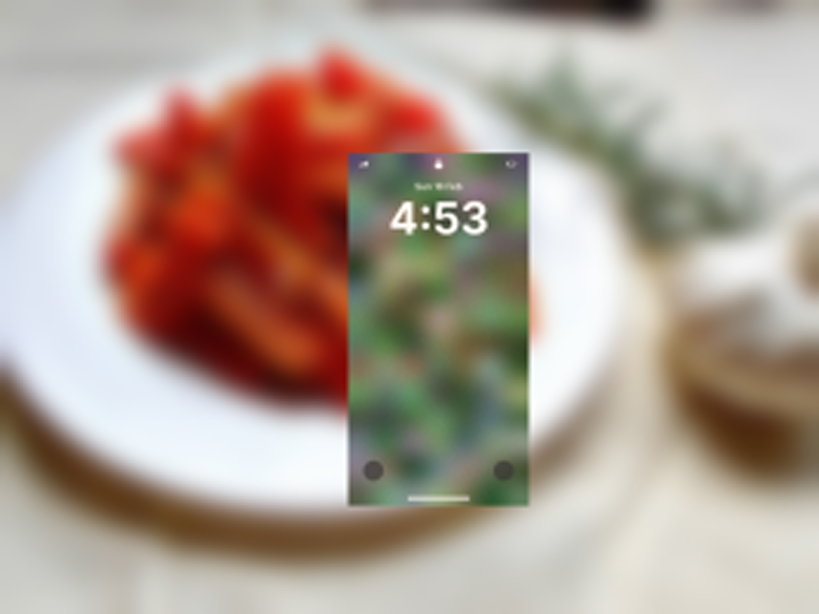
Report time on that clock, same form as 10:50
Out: 4:53
